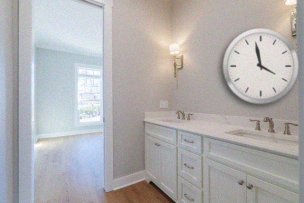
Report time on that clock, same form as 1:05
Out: 3:58
